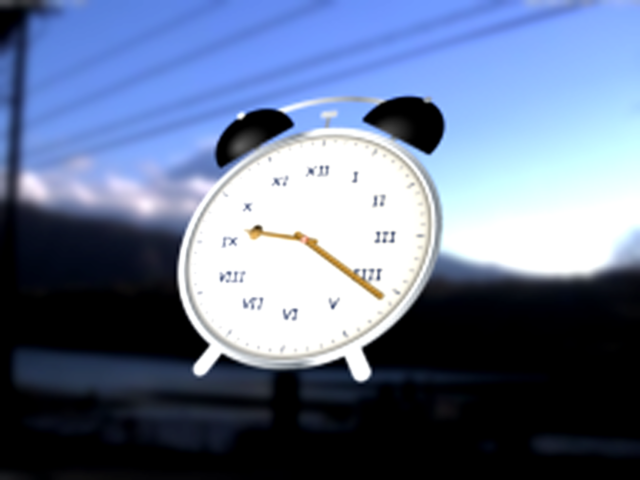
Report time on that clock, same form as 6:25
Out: 9:21
